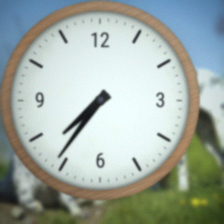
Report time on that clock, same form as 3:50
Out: 7:36
